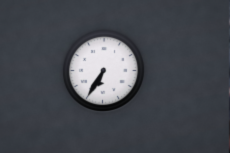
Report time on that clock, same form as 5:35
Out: 6:35
